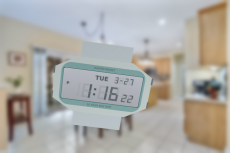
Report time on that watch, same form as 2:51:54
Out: 1:16:22
